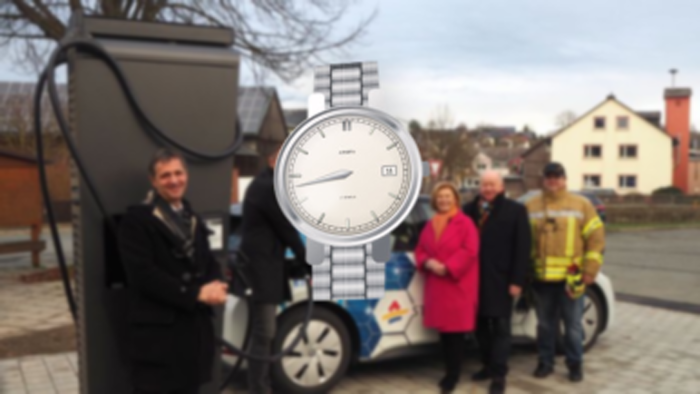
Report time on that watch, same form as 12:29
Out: 8:43
